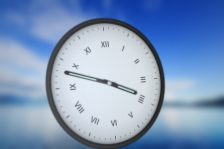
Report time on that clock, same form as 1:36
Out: 3:48
